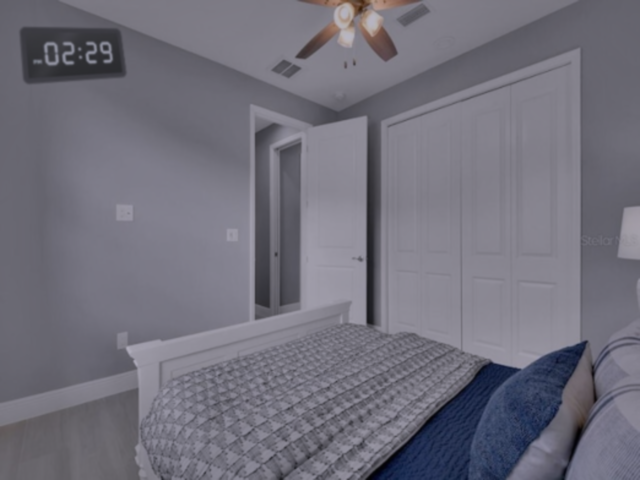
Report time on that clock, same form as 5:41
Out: 2:29
